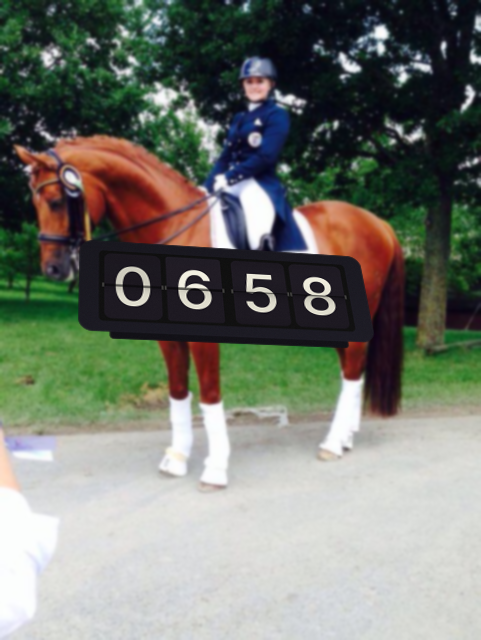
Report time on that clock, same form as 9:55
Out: 6:58
